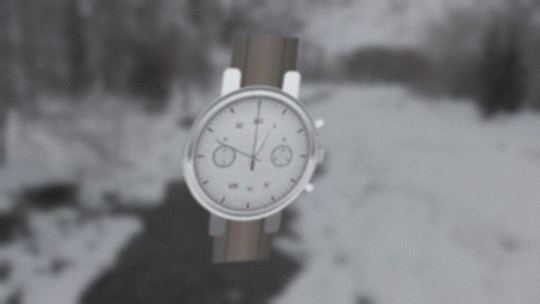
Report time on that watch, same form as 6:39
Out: 12:49
